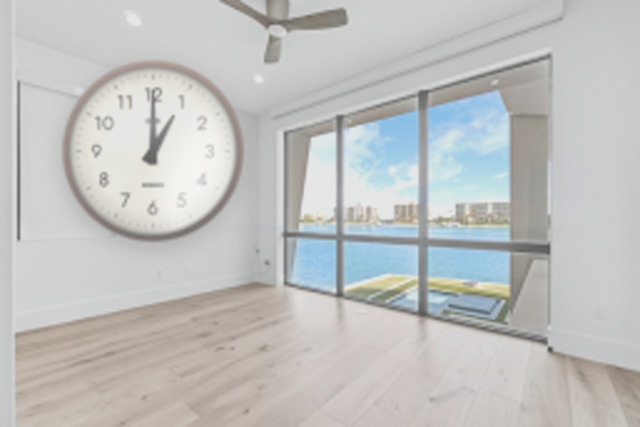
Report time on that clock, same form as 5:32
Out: 1:00
